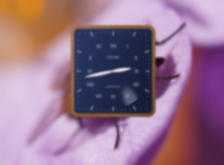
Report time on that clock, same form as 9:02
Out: 2:43
